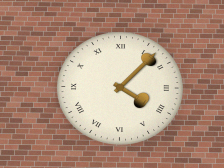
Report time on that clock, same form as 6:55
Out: 4:07
